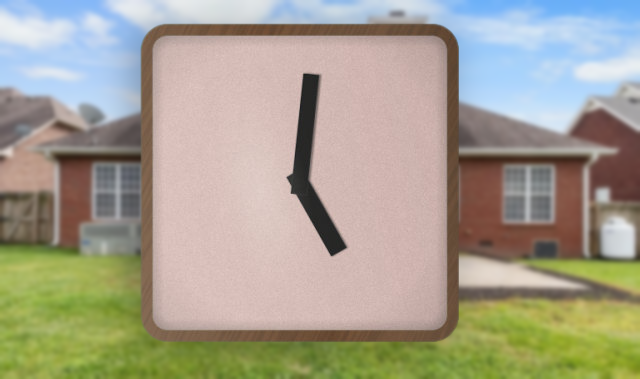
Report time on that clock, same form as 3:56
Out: 5:01
